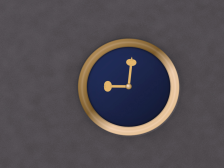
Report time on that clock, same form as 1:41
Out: 9:01
